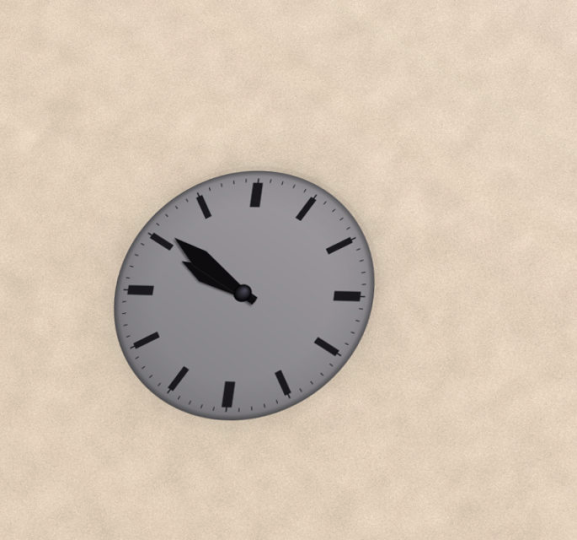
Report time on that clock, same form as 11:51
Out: 9:51
